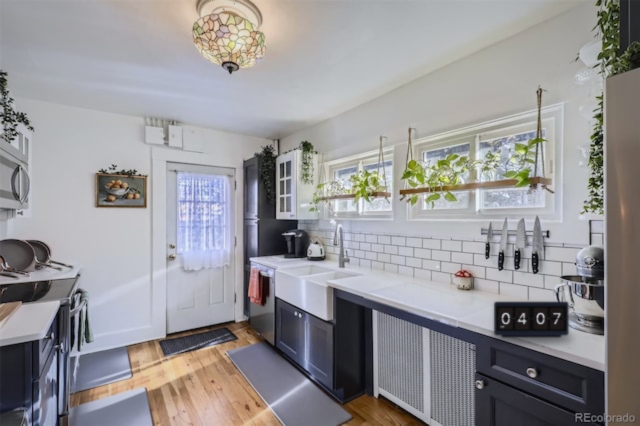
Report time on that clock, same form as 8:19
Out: 4:07
